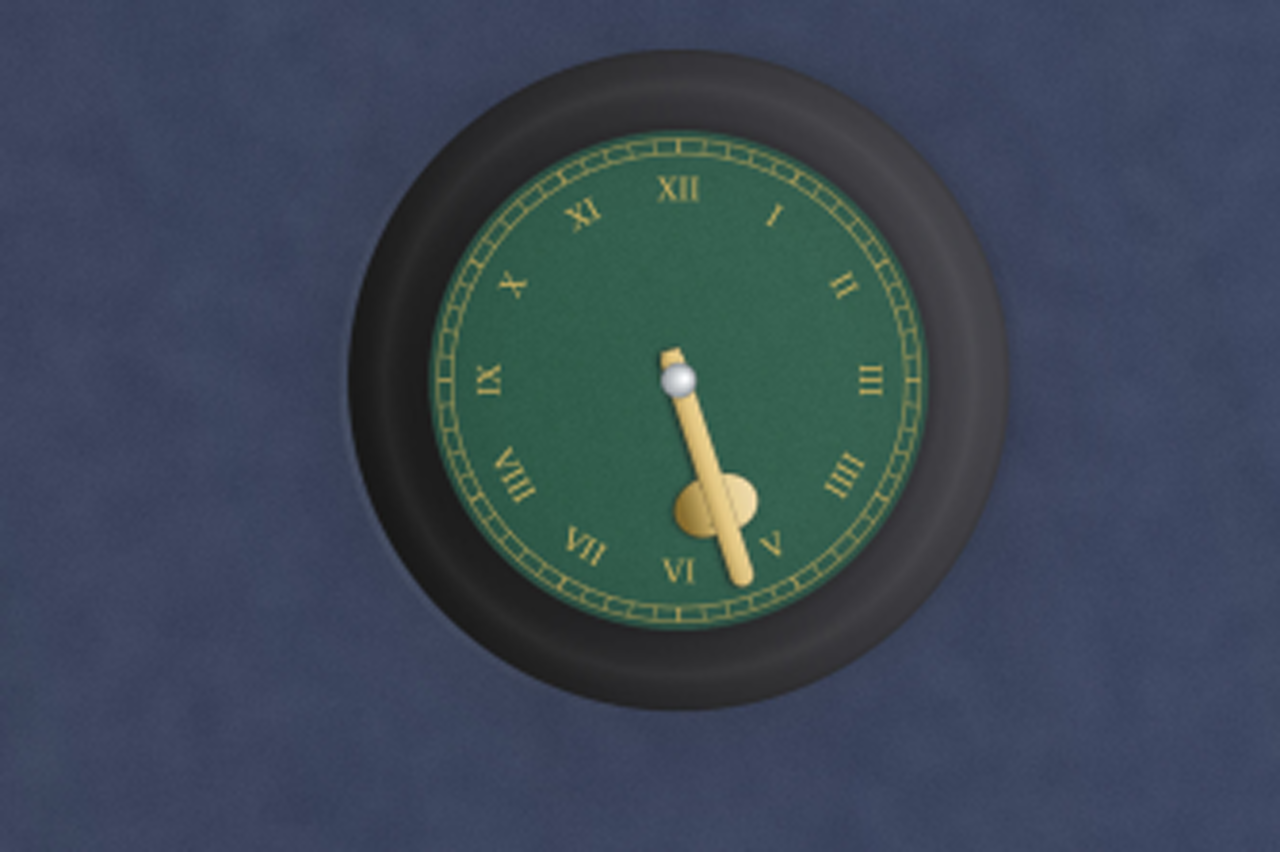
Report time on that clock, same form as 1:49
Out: 5:27
